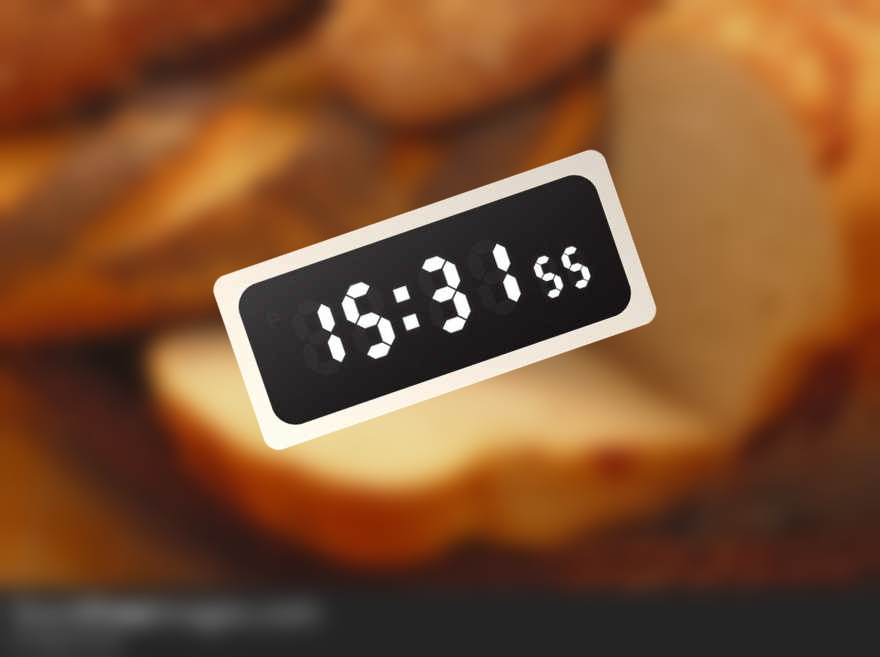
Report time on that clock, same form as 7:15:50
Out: 15:31:55
